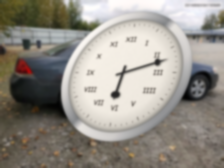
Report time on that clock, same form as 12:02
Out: 6:12
